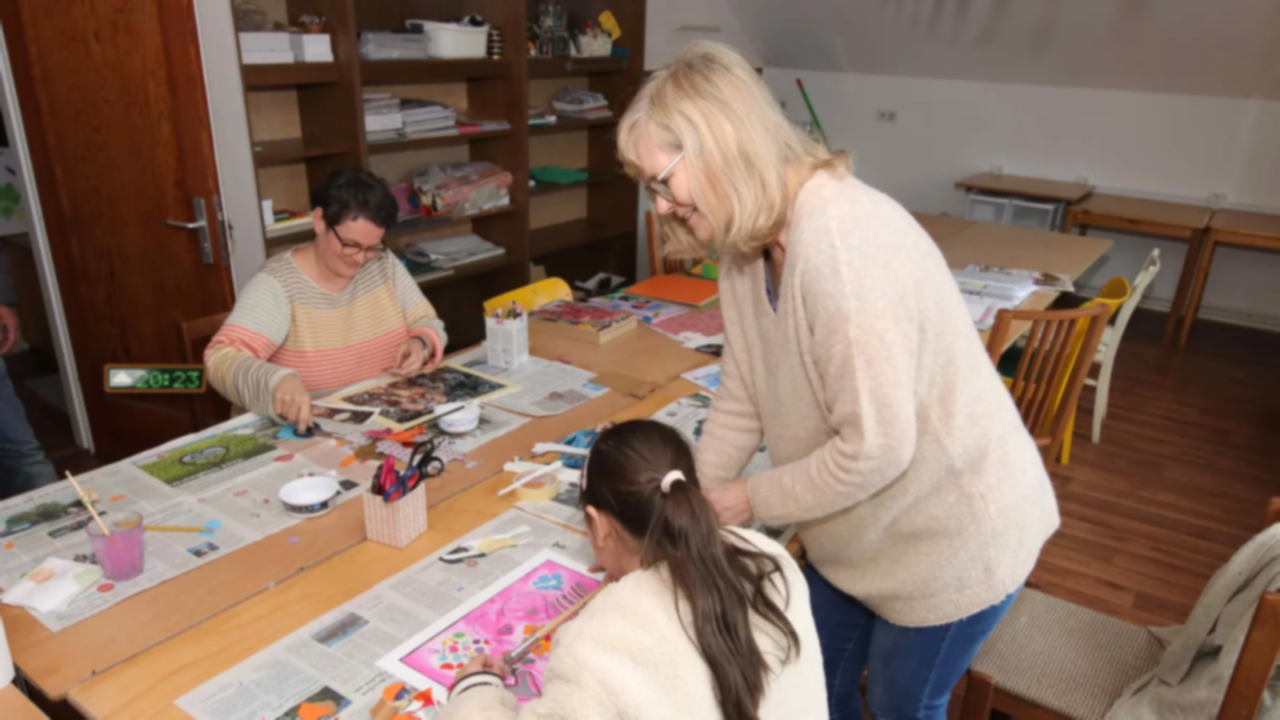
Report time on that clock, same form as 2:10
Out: 20:23
